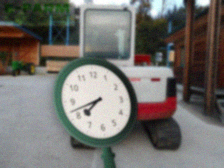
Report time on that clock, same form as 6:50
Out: 7:42
